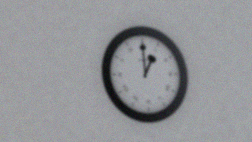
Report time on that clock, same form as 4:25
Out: 1:00
